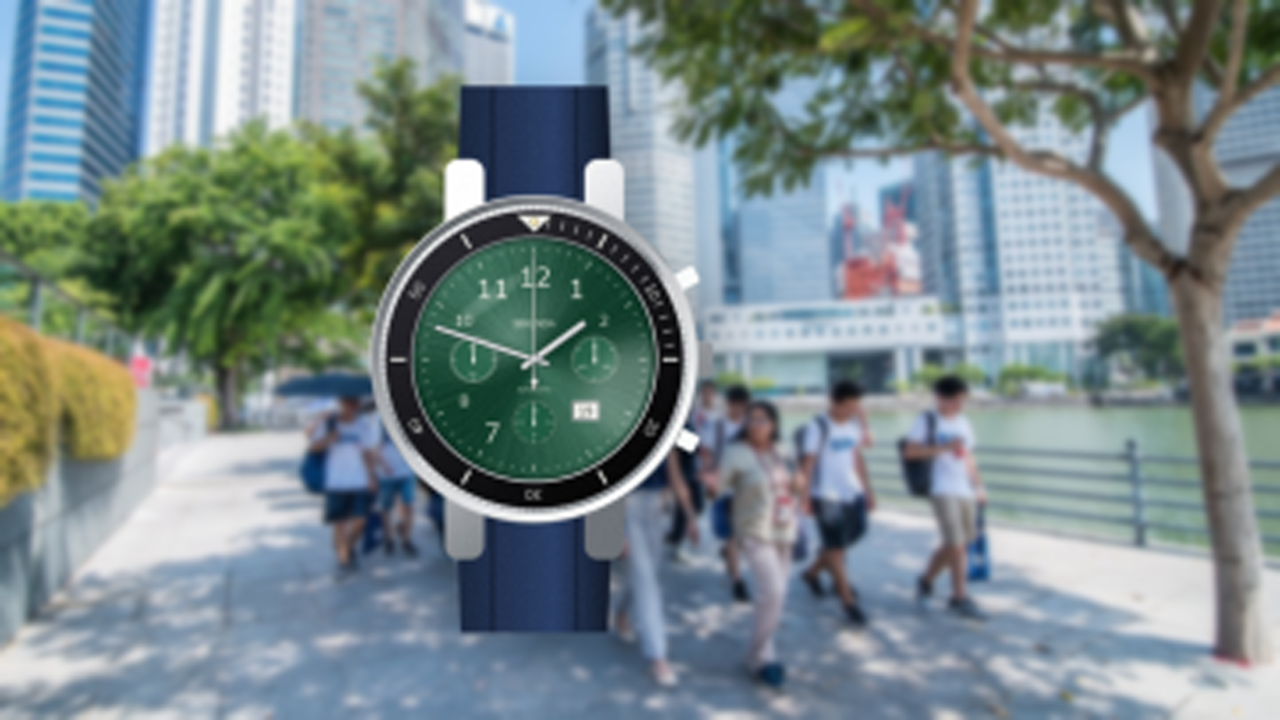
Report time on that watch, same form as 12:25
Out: 1:48
